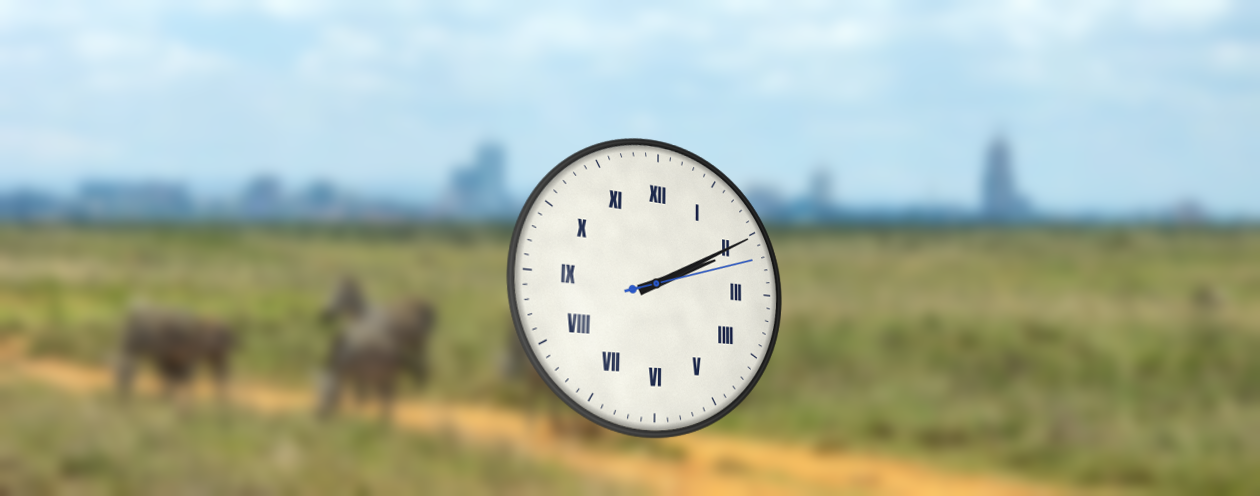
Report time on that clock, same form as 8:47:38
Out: 2:10:12
